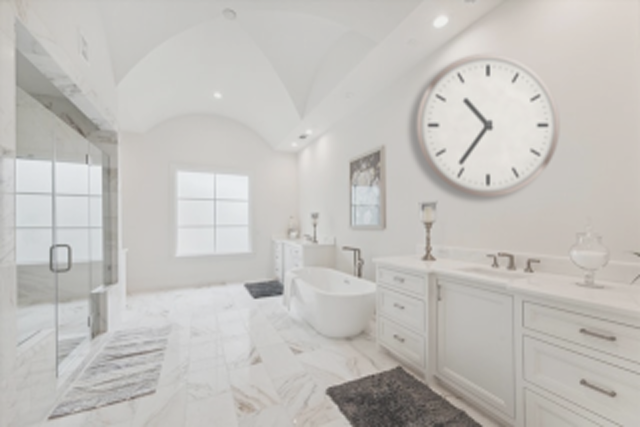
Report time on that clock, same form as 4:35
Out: 10:36
